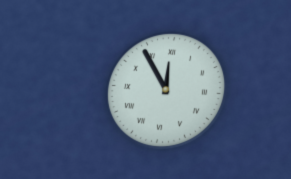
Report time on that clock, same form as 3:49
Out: 11:54
